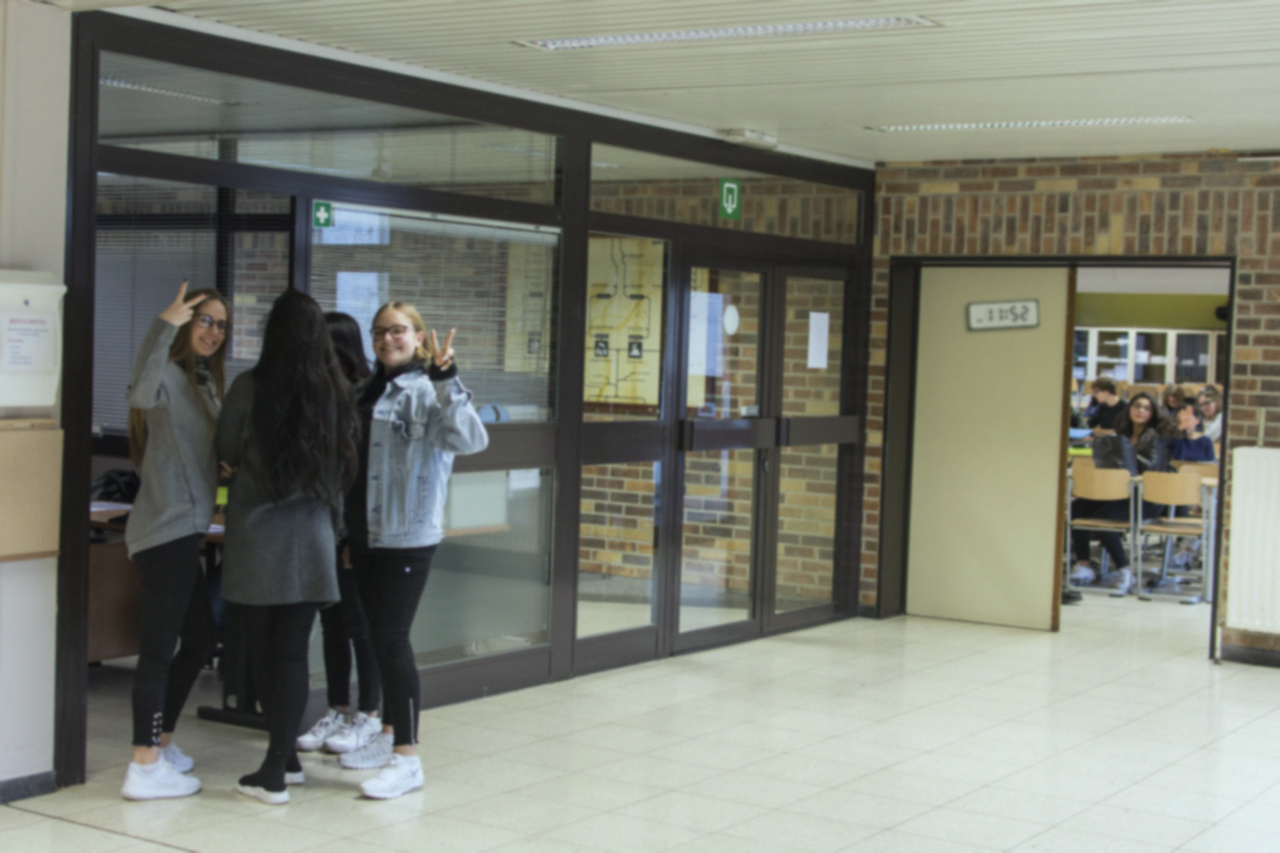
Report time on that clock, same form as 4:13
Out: 11:52
